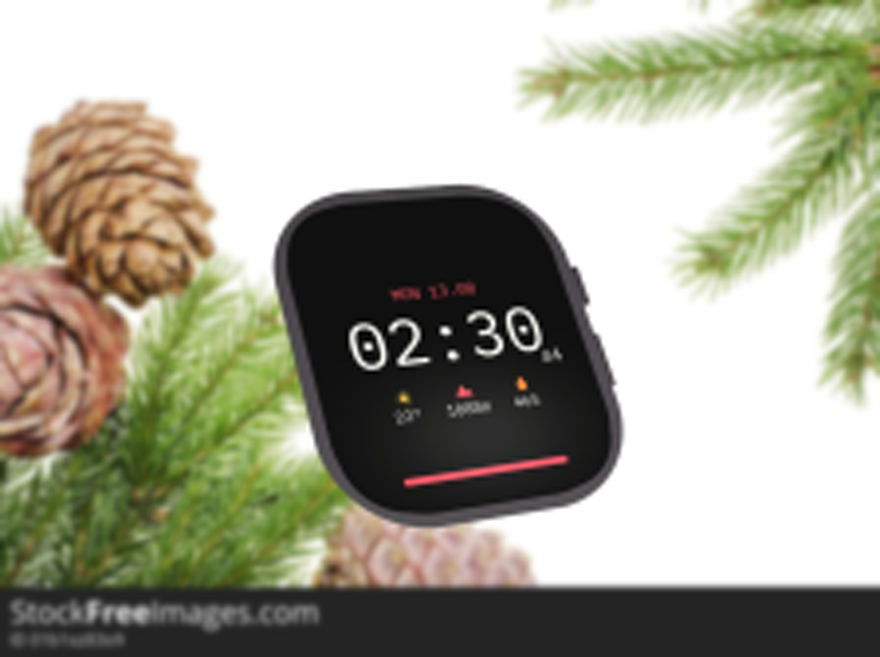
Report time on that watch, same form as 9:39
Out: 2:30
